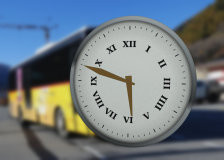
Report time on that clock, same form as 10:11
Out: 5:48
